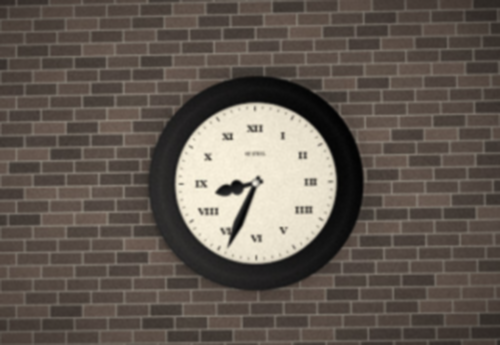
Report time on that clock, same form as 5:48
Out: 8:34
